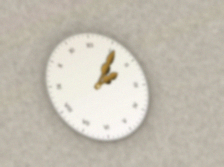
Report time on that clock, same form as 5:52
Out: 2:06
